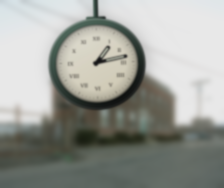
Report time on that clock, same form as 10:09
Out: 1:13
